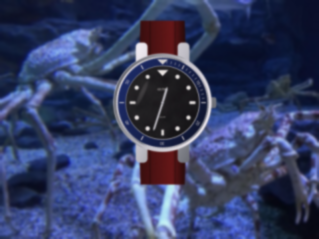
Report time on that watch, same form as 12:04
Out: 12:33
